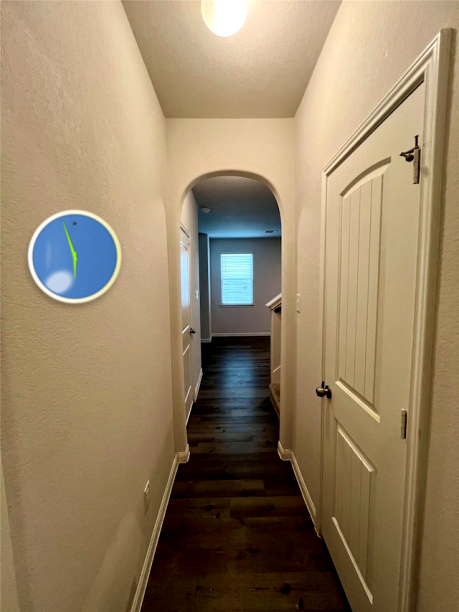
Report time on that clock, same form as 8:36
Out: 5:57
